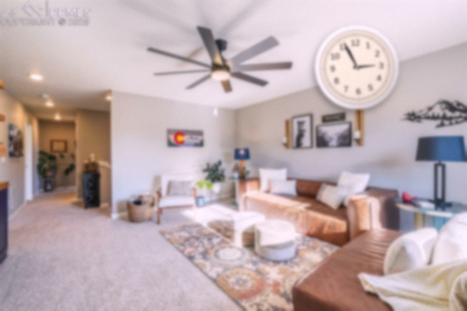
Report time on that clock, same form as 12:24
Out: 2:56
